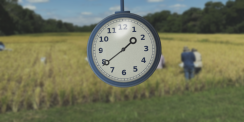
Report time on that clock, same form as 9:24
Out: 1:39
